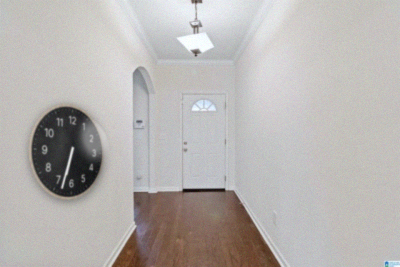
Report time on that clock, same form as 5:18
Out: 6:33
